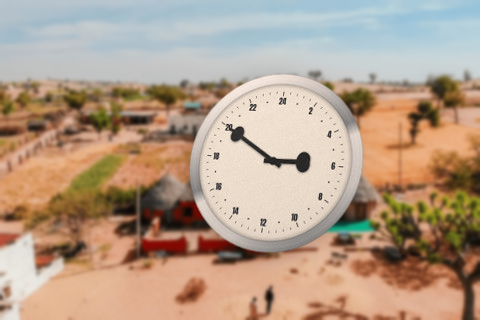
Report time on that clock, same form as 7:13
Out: 5:50
